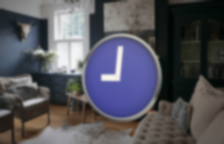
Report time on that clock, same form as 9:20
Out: 9:01
